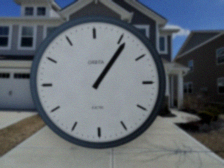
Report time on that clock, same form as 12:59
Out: 1:06
